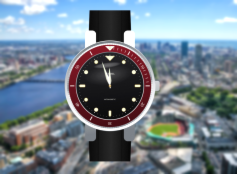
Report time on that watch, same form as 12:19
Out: 11:57
